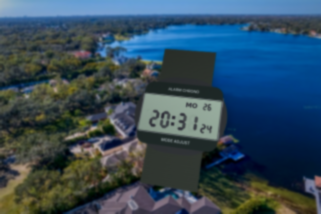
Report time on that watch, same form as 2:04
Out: 20:31
